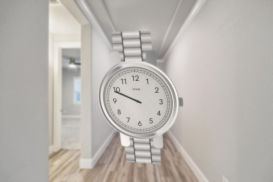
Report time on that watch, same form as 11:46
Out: 9:49
